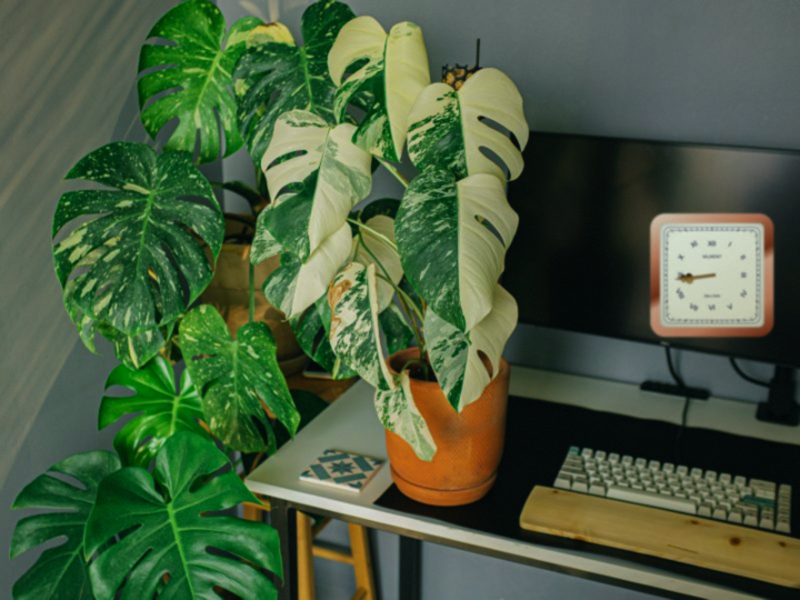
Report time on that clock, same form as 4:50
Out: 8:44
